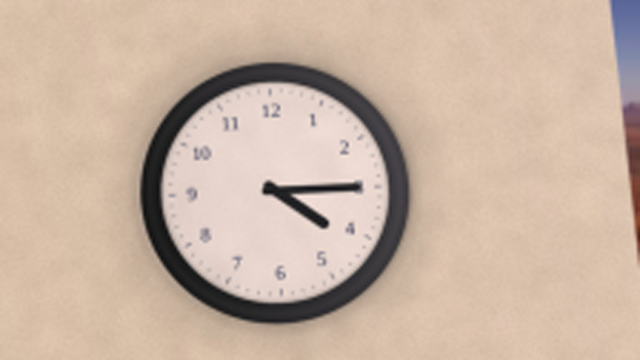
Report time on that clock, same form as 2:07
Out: 4:15
